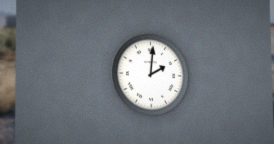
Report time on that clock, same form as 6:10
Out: 2:01
